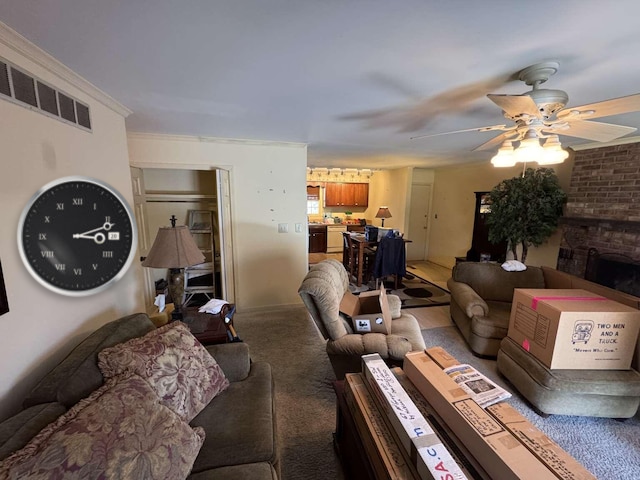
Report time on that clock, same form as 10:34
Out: 3:12
